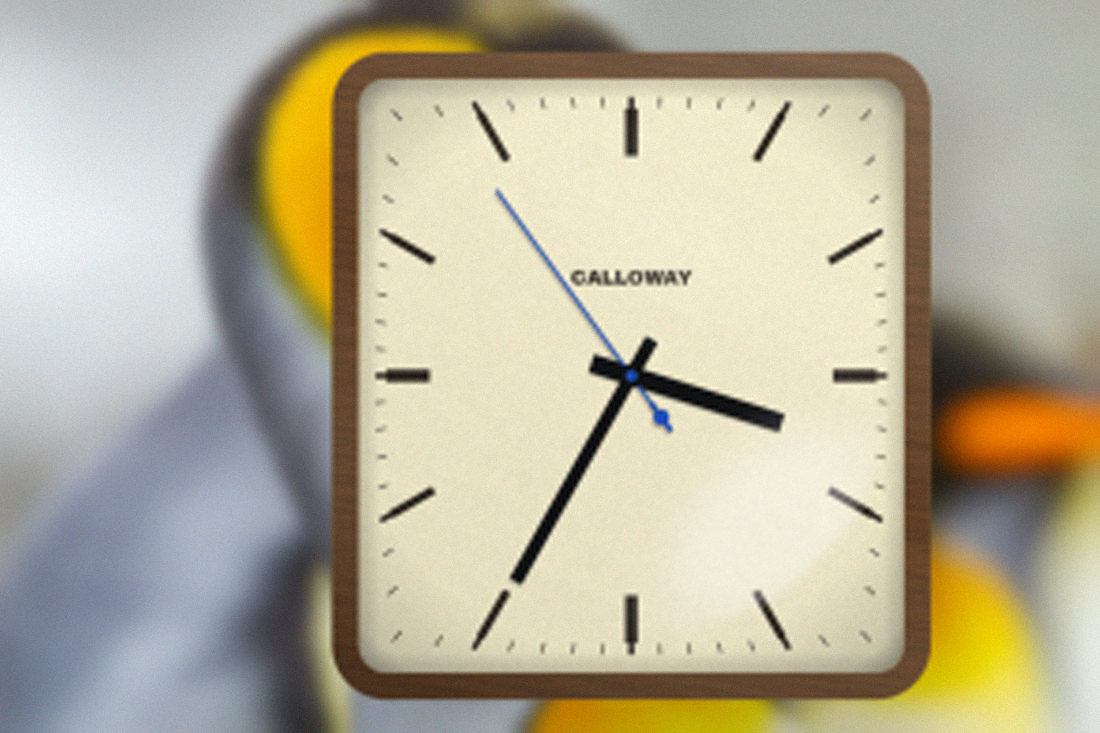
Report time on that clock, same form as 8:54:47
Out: 3:34:54
